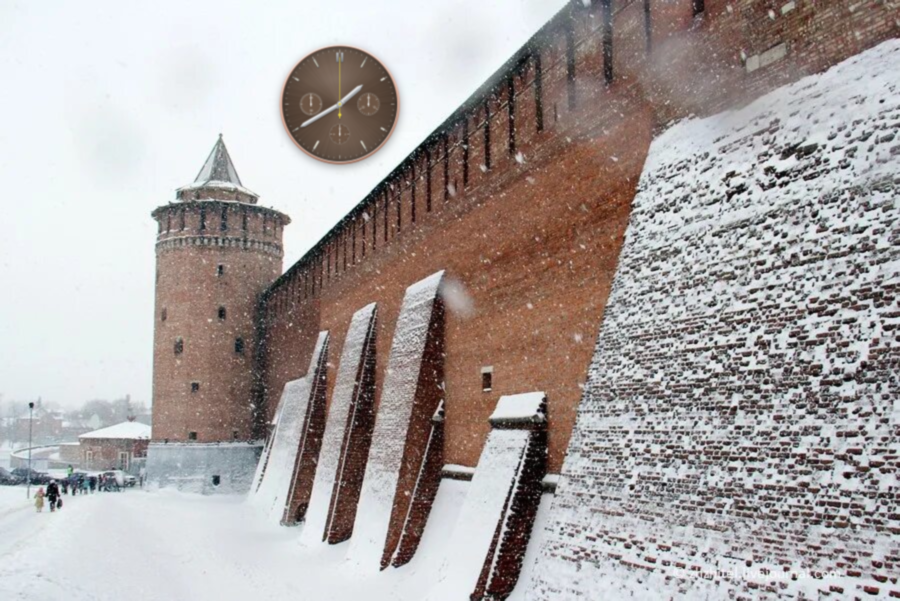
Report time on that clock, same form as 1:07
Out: 1:40
